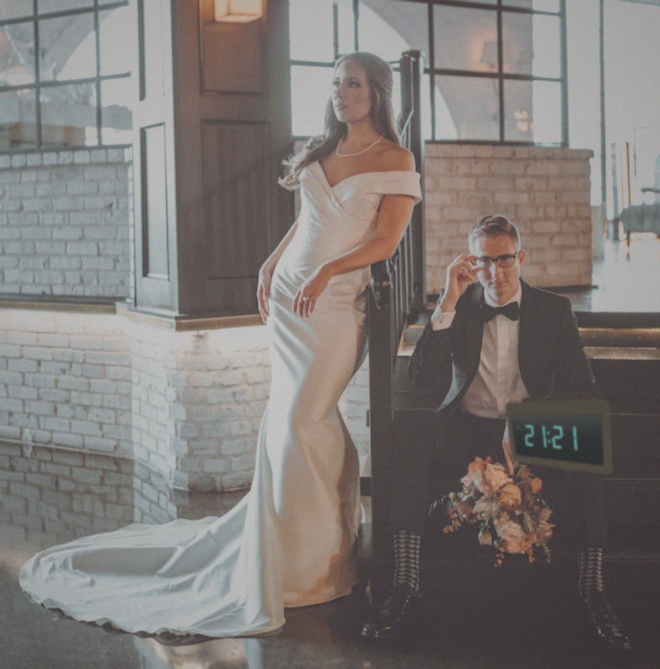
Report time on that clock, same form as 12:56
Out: 21:21
